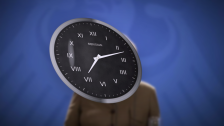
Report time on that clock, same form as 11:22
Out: 7:12
